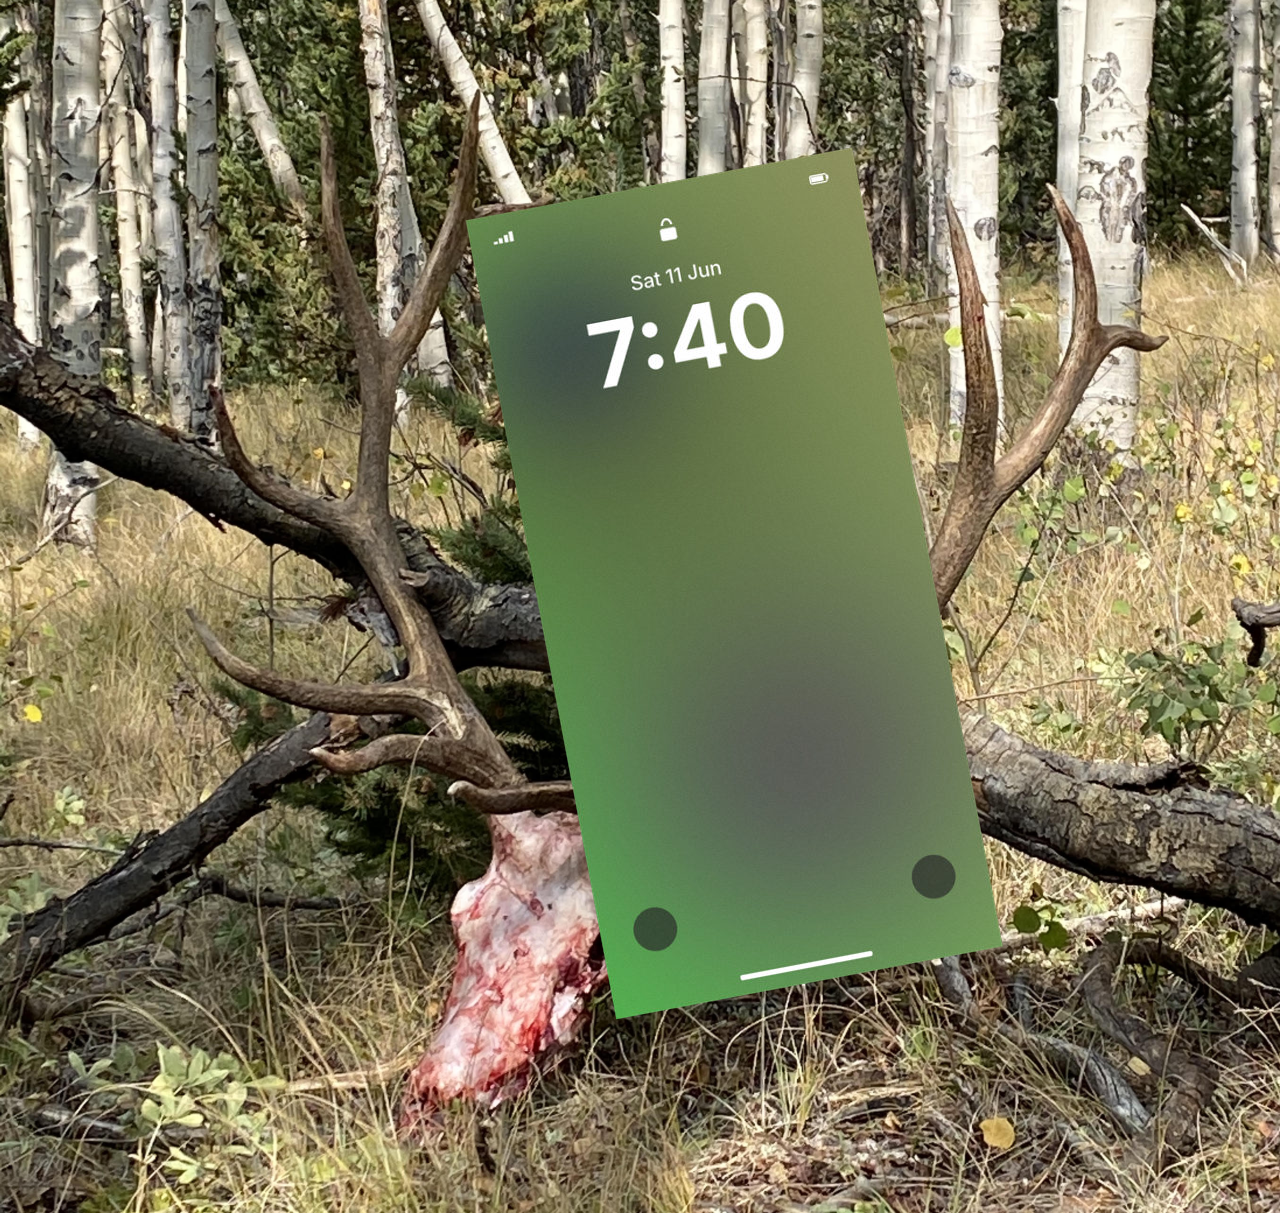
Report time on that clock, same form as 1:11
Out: 7:40
